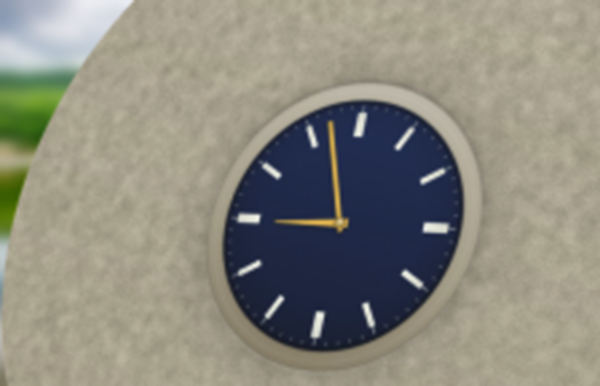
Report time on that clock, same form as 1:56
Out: 8:57
